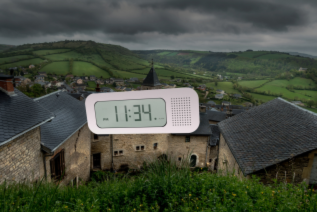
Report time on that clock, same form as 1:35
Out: 11:34
